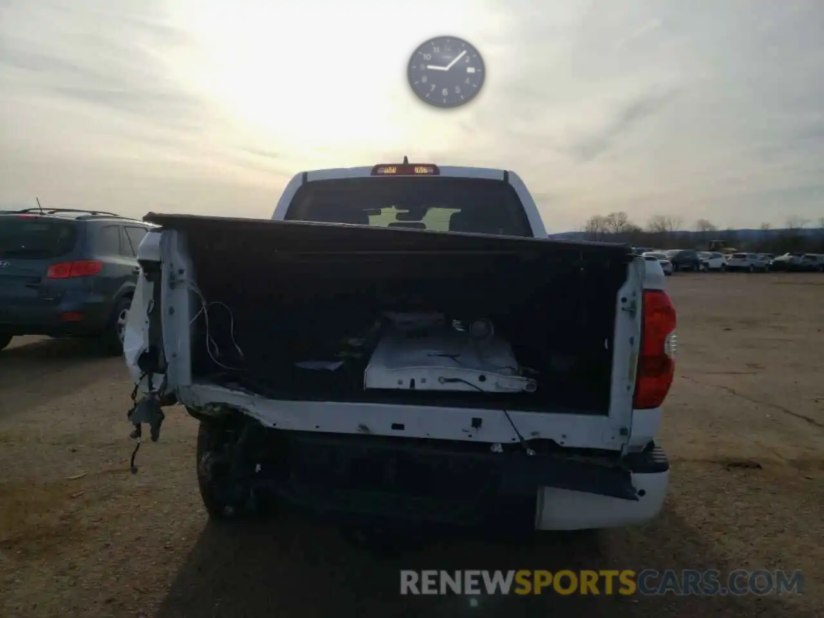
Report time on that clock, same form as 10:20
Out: 9:07
